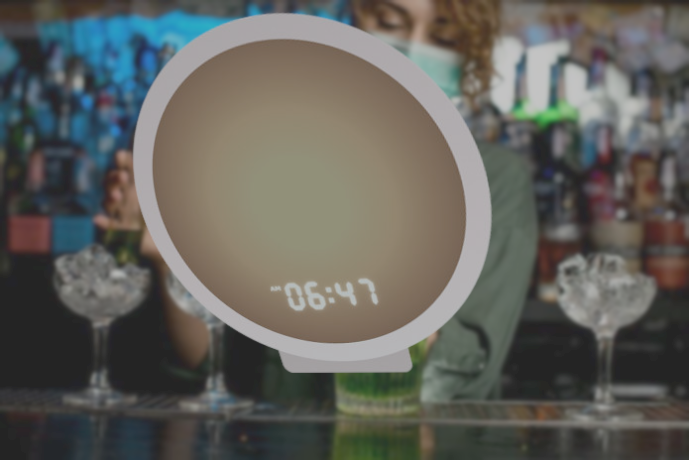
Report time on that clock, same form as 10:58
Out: 6:47
